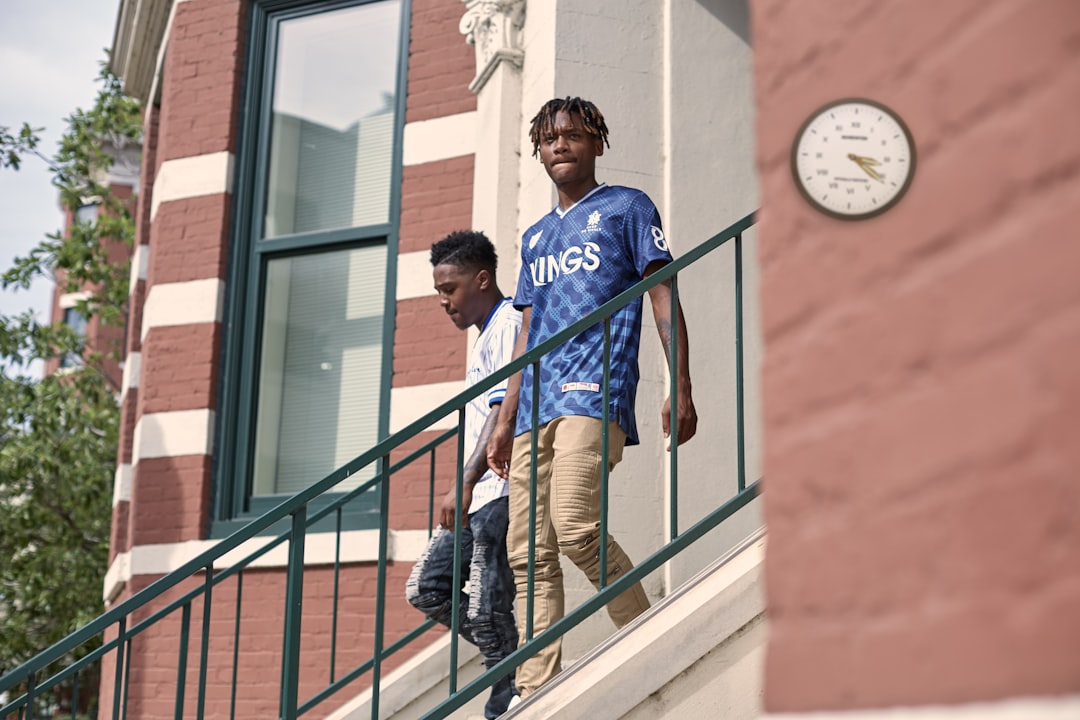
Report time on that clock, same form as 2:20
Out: 3:21
